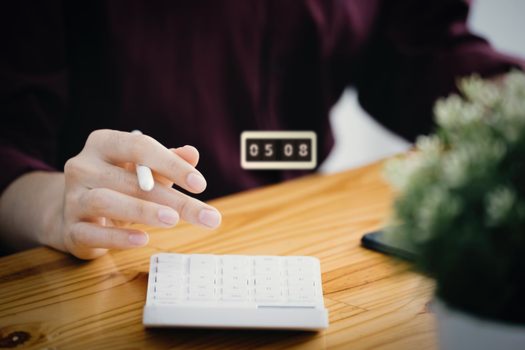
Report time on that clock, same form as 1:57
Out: 5:08
